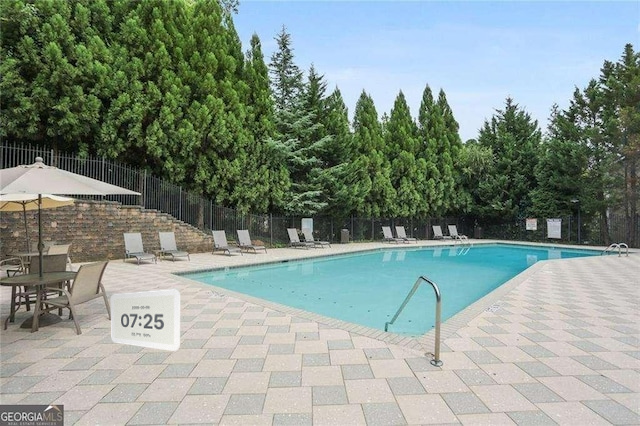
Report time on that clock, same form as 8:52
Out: 7:25
